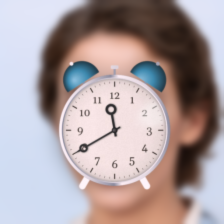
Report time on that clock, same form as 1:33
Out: 11:40
